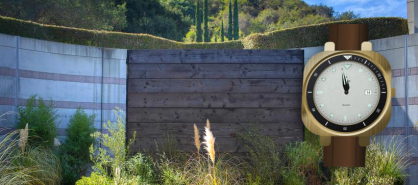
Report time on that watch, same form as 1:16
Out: 11:58
